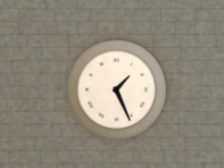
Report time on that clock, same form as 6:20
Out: 1:26
